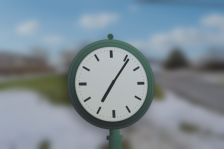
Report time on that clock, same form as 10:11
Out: 7:06
